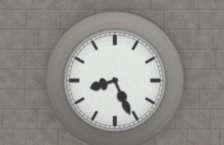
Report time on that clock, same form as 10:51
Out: 8:26
